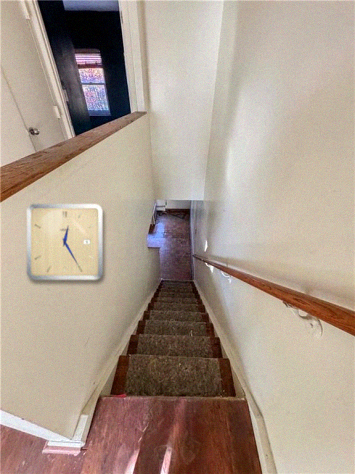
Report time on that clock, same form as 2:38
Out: 12:25
